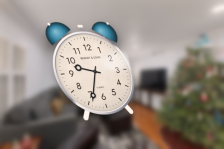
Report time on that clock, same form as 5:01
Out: 9:34
